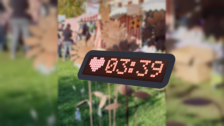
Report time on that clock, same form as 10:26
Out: 3:39
